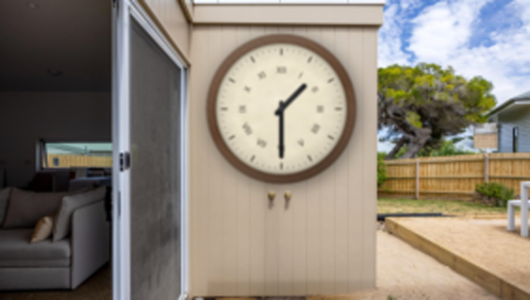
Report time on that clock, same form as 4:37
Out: 1:30
